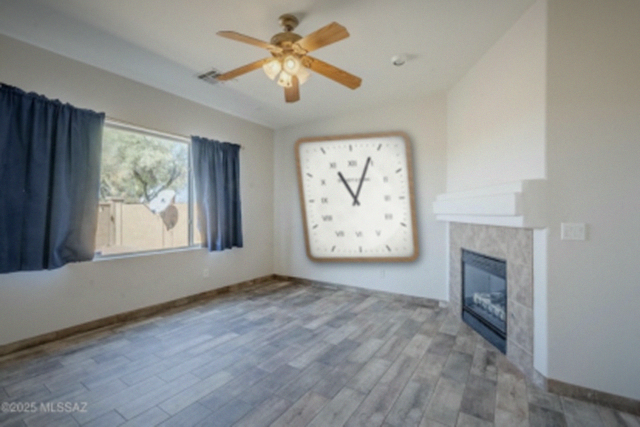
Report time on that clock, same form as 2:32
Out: 11:04
